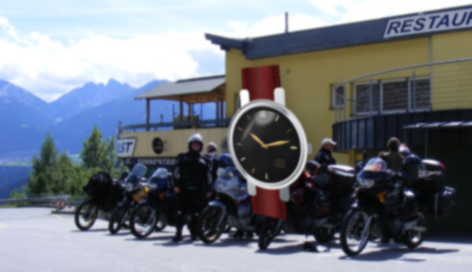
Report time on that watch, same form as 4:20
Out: 10:13
